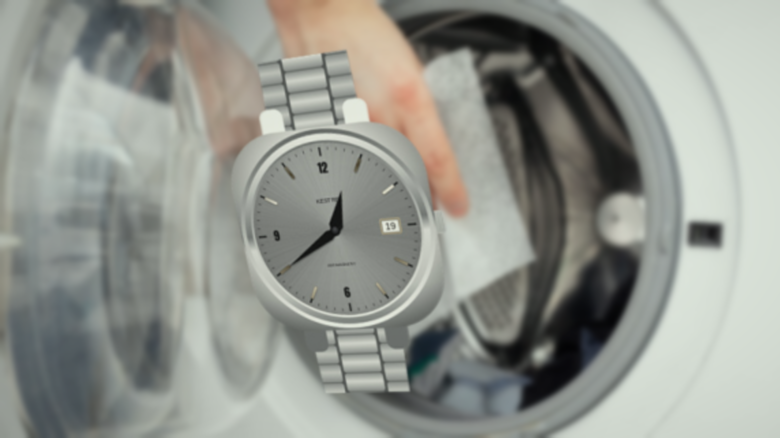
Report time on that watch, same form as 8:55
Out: 12:40
